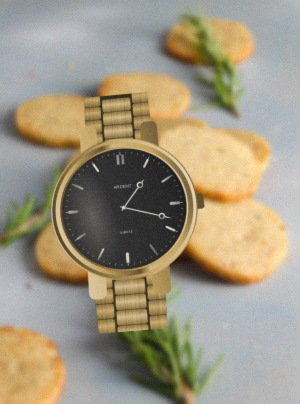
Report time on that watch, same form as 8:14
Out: 1:18
